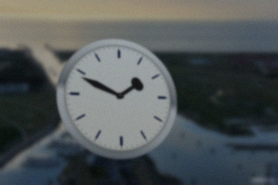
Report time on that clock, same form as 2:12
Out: 1:49
